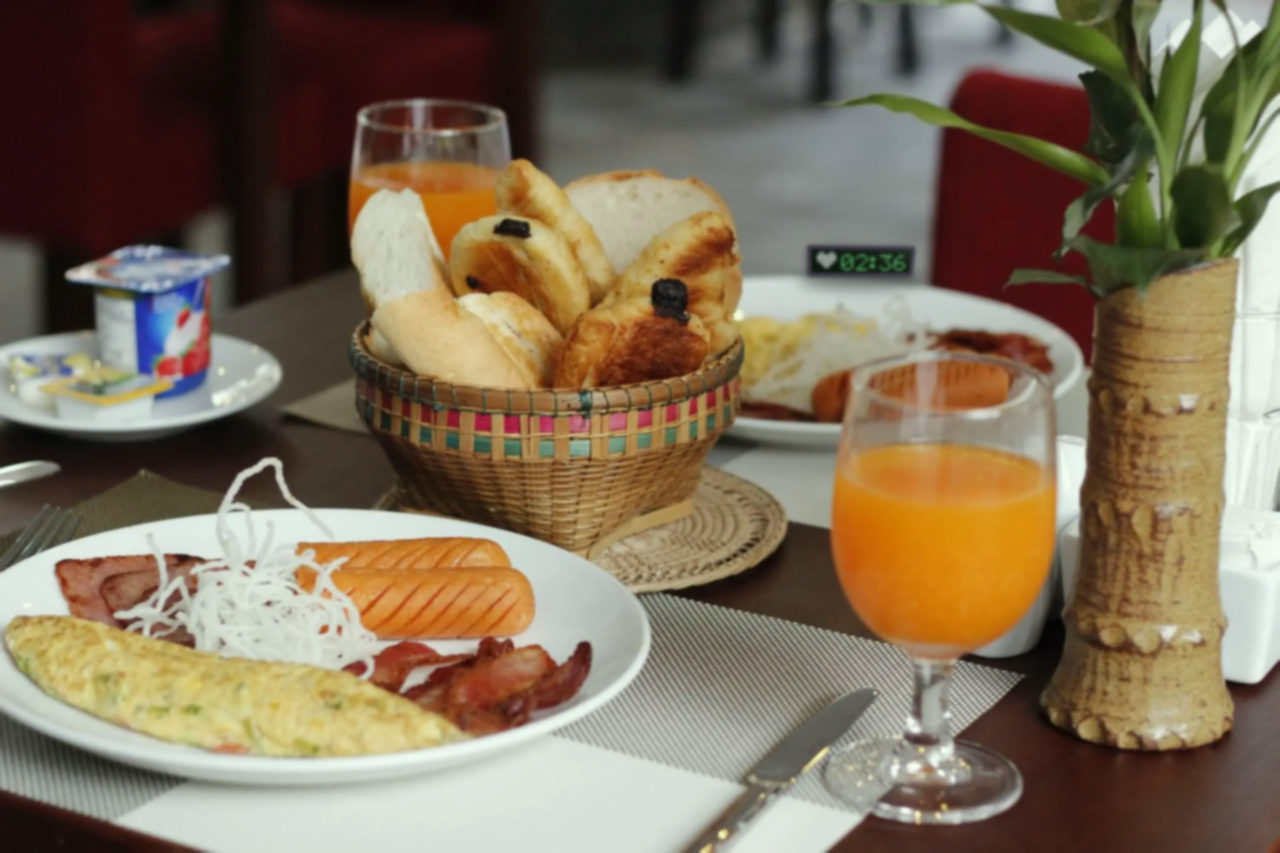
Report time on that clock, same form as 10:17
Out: 2:36
